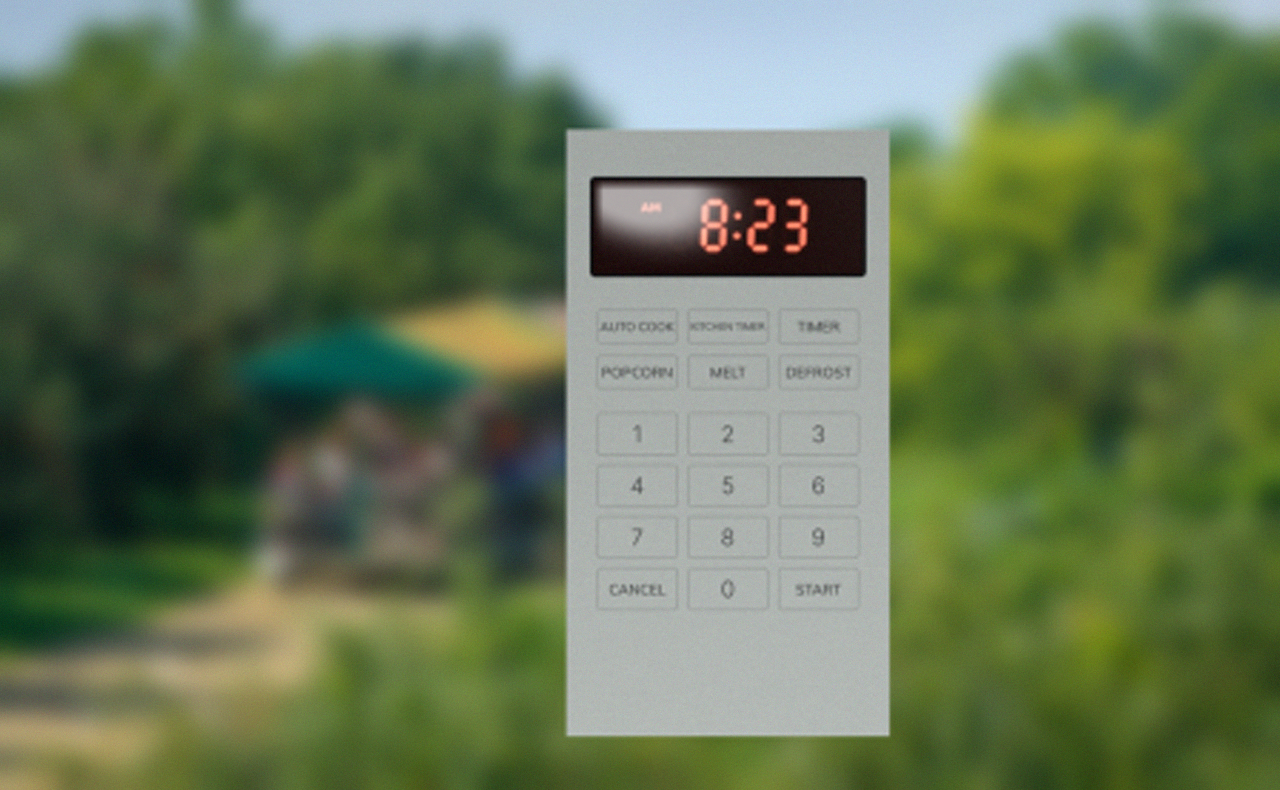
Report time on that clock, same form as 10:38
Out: 8:23
